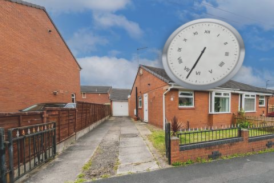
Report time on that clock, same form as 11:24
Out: 6:33
